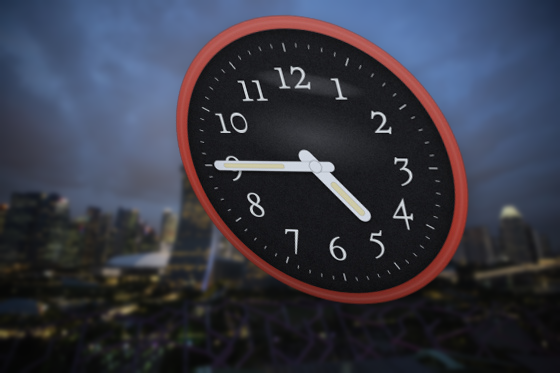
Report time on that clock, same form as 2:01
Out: 4:45
